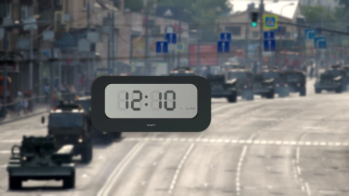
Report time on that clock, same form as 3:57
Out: 12:10
